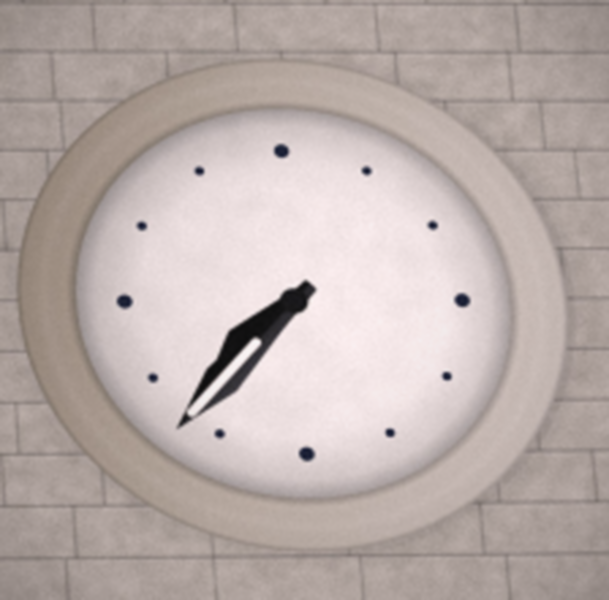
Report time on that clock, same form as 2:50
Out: 7:37
